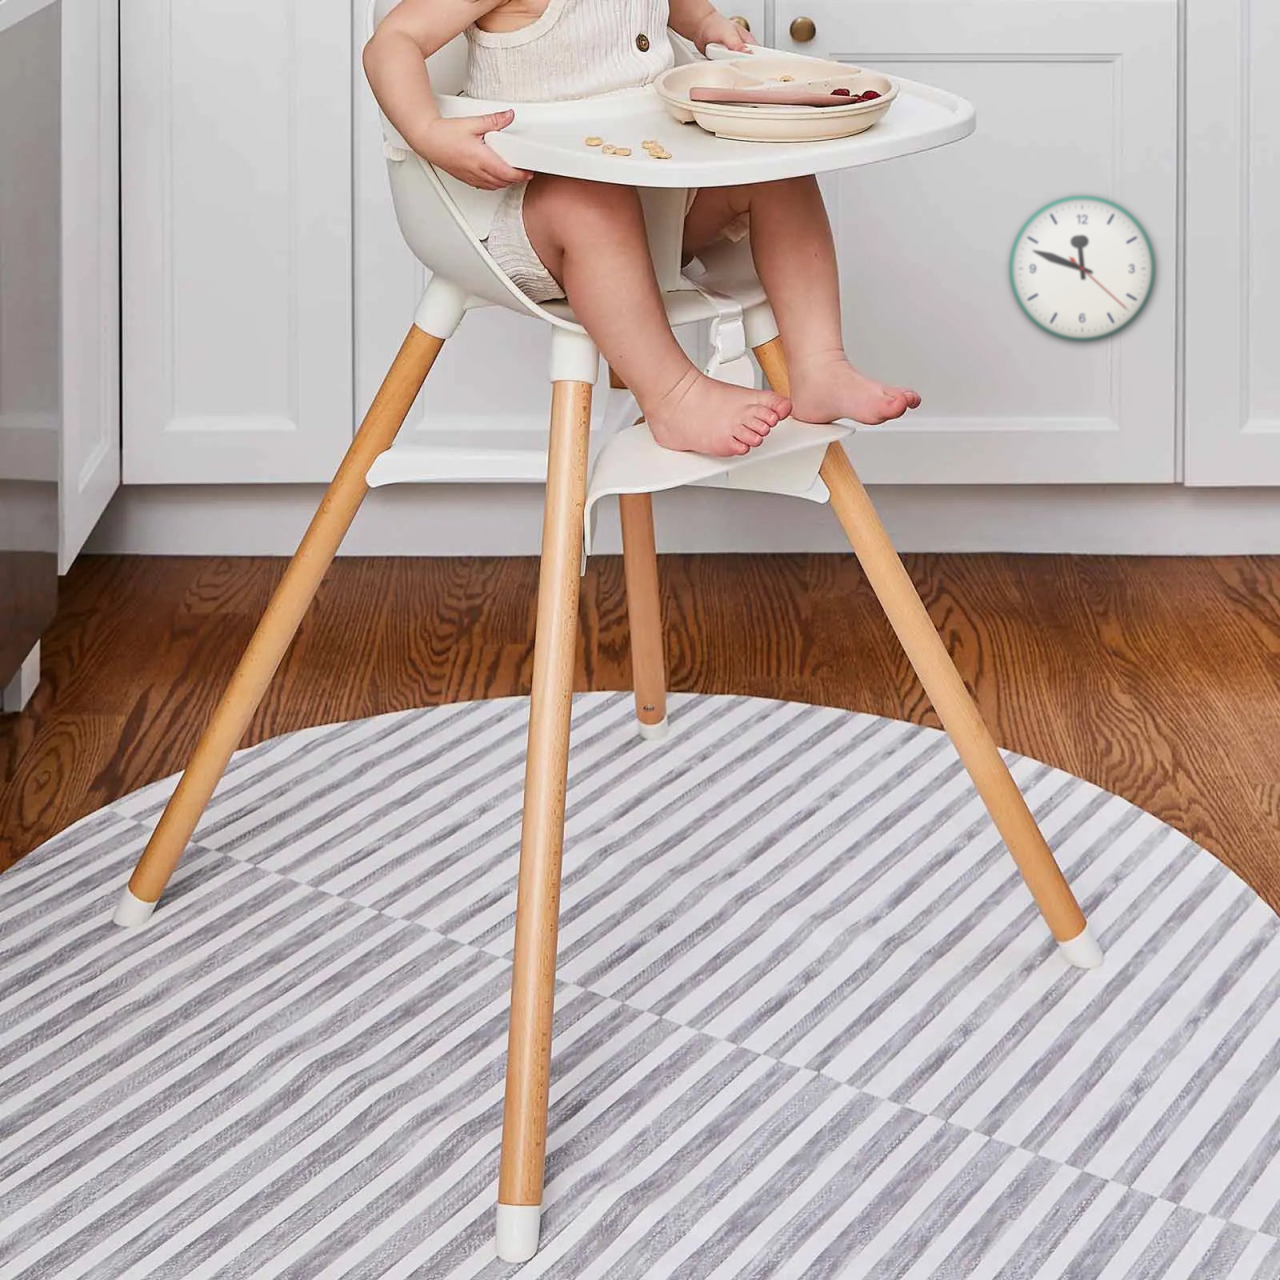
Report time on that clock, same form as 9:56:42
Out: 11:48:22
